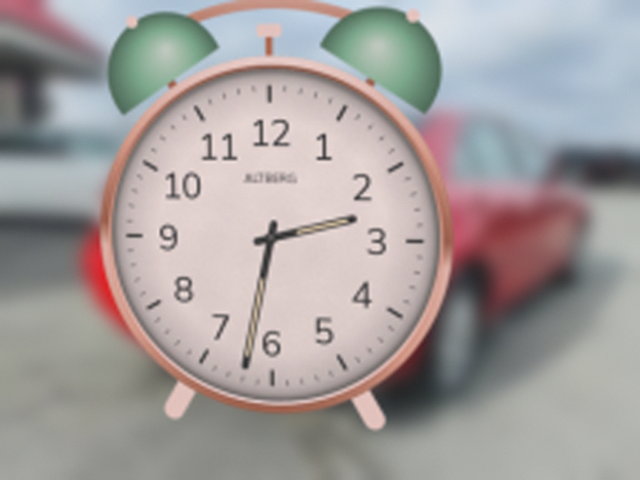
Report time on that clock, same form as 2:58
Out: 2:32
